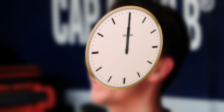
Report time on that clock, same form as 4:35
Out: 12:00
